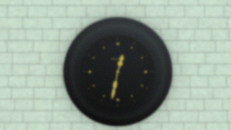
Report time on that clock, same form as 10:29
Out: 12:32
